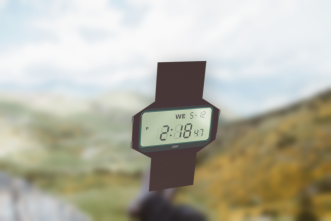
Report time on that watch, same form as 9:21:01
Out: 2:18:47
